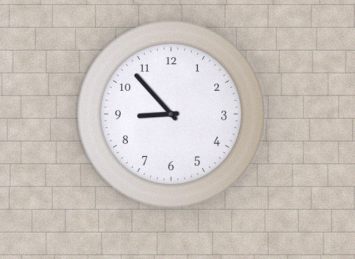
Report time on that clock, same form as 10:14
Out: 8:53
